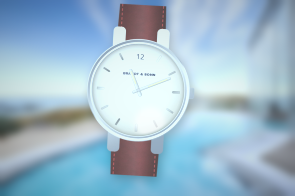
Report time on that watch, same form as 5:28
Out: 11:11
